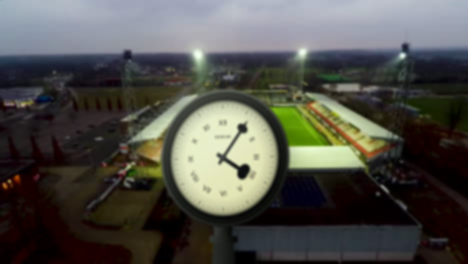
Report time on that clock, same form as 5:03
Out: 4:06
